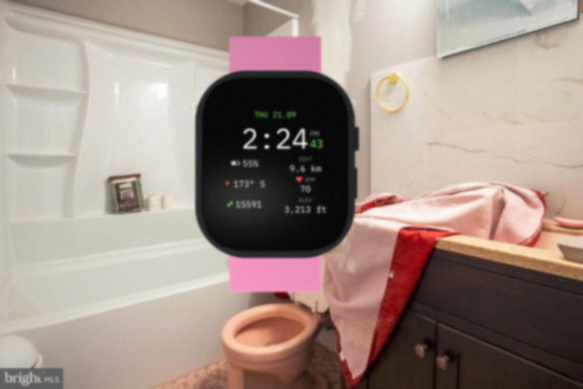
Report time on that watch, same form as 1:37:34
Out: 2:24:43
